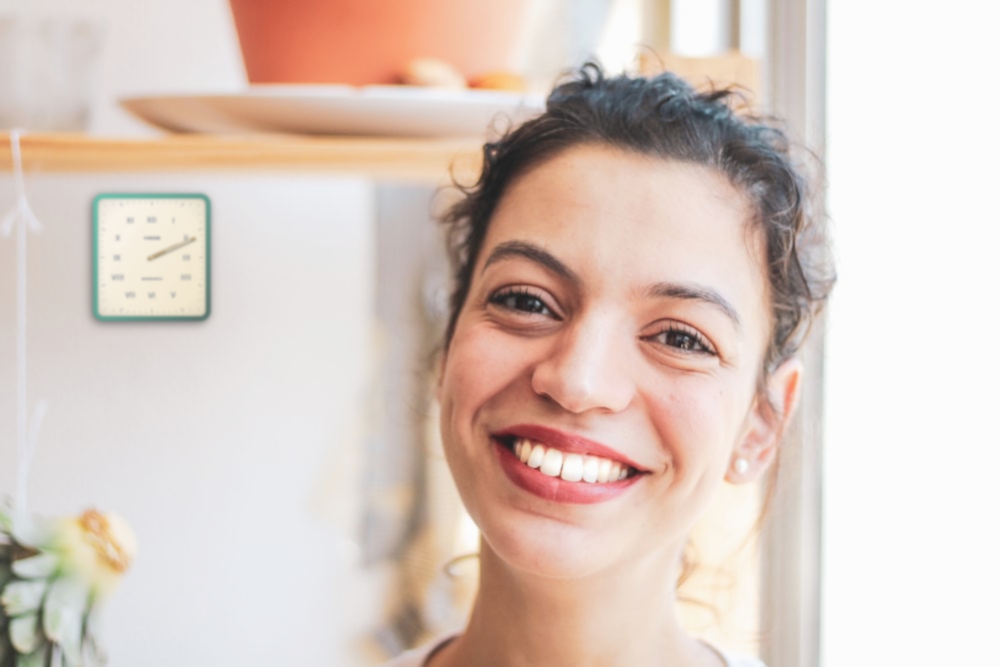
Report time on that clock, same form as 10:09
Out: 2:11
